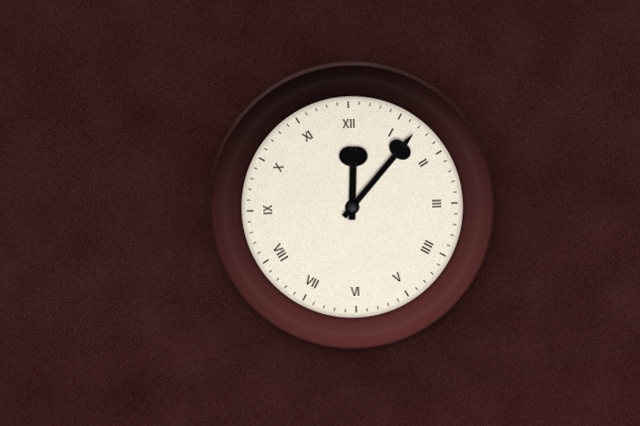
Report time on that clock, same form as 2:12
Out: 12:07
